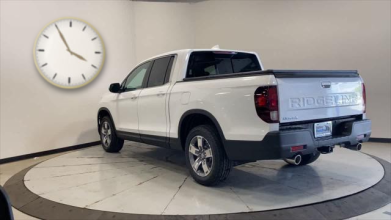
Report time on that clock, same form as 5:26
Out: 3:55
